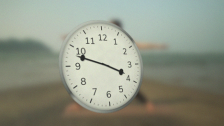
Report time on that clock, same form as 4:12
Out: 3:48
